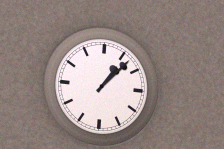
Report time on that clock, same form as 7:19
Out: 1:07
